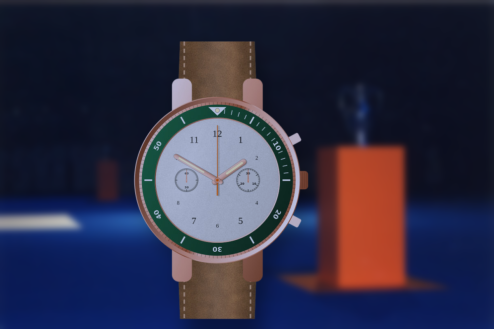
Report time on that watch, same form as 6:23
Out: 1:50
